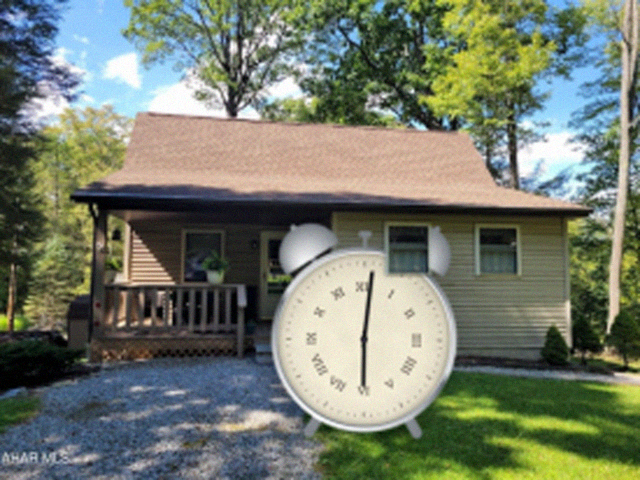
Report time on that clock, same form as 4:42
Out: 6:01
